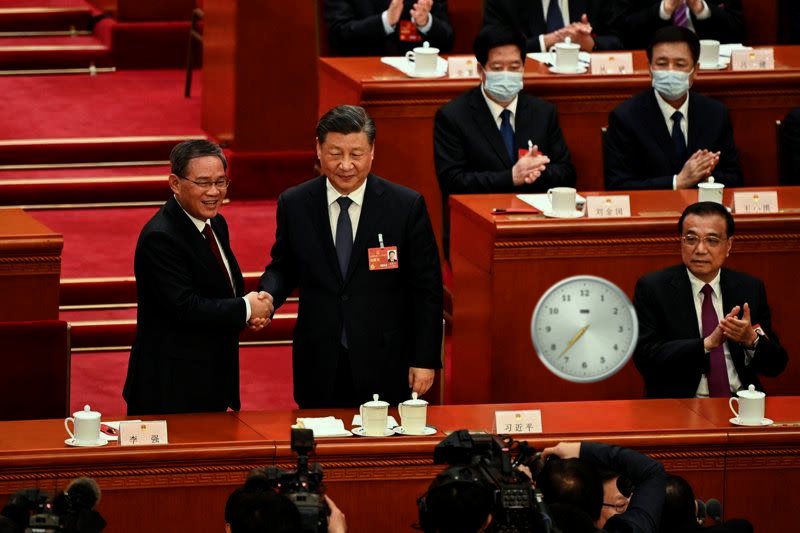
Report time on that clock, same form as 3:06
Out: 7:37
